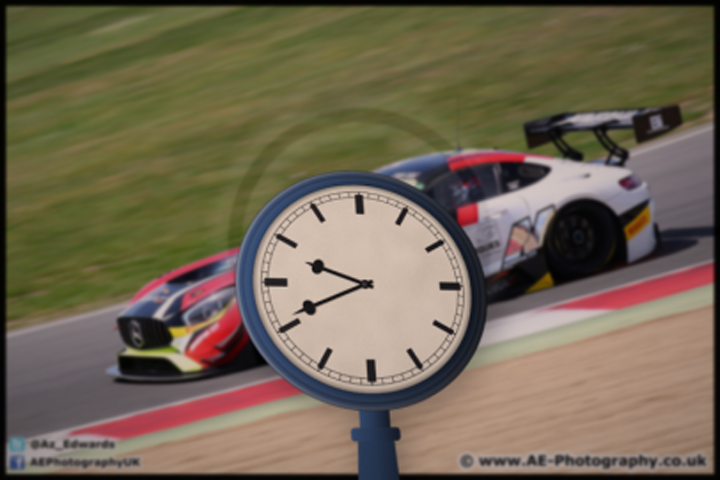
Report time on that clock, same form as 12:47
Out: 9:41
